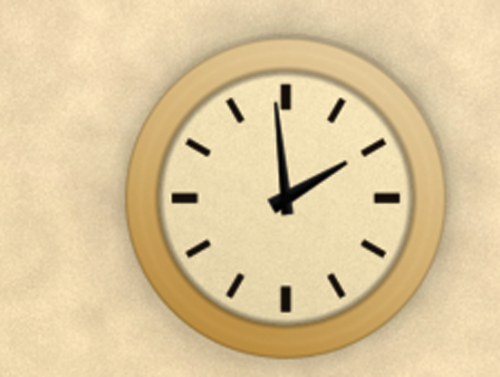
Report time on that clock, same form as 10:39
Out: 1:59
